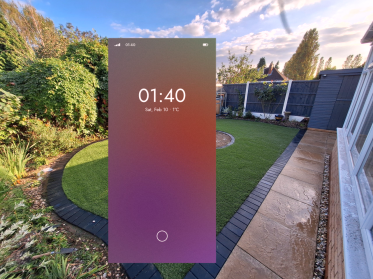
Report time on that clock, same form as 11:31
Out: 1:40
